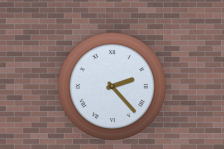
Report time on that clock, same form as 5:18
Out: 2:23
